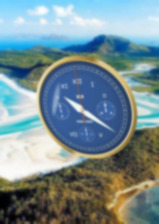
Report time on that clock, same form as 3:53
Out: 10:21
